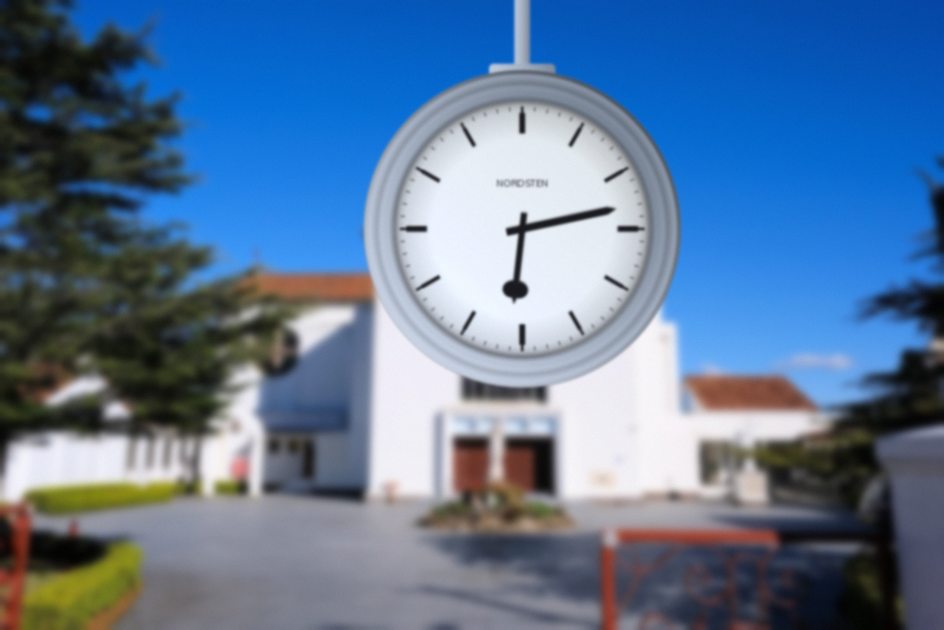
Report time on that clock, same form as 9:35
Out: 6:13
